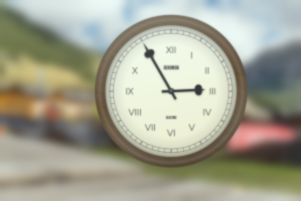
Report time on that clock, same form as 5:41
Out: 2:55
